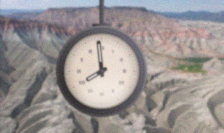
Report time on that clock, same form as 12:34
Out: 7:59
